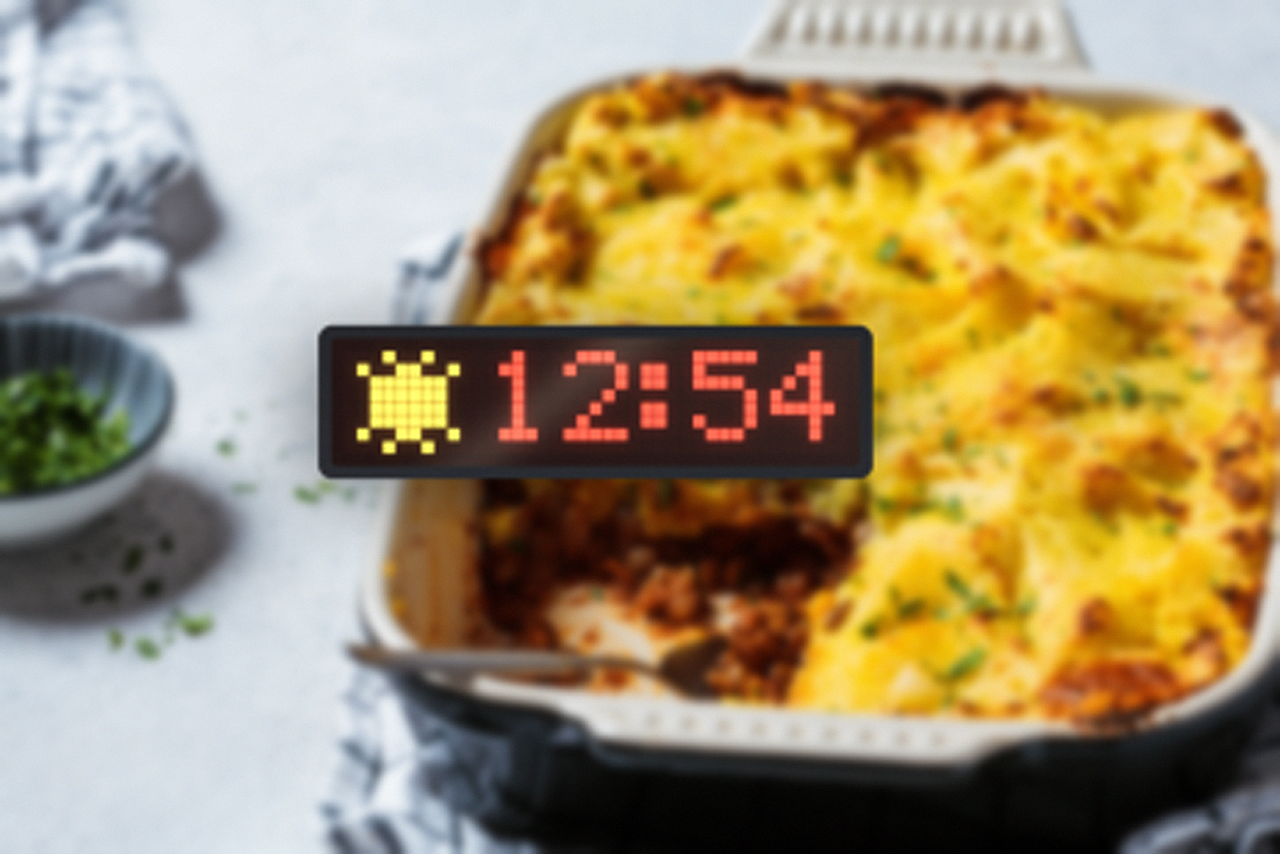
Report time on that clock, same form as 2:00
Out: 12:54
